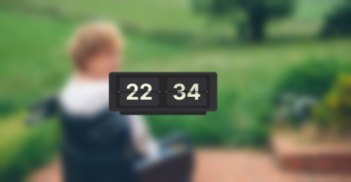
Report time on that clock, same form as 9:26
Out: 22:34
